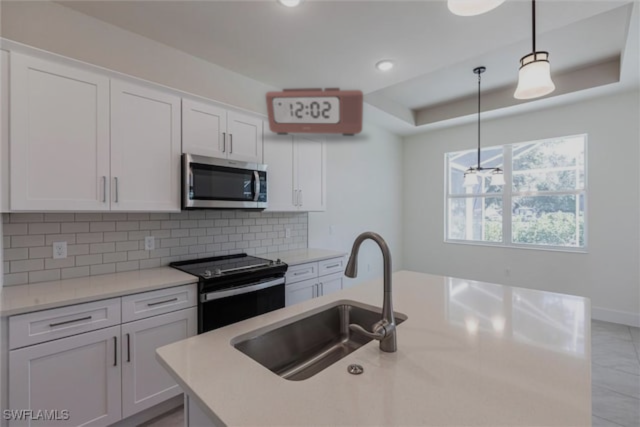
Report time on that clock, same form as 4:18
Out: 12:02
